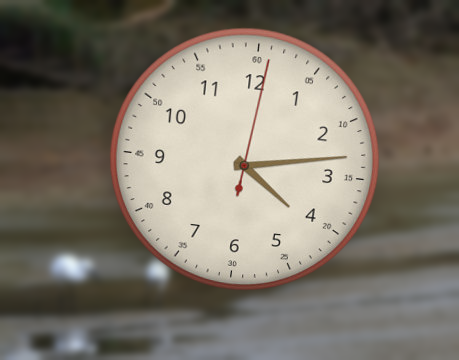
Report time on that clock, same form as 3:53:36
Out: 4:13:01
